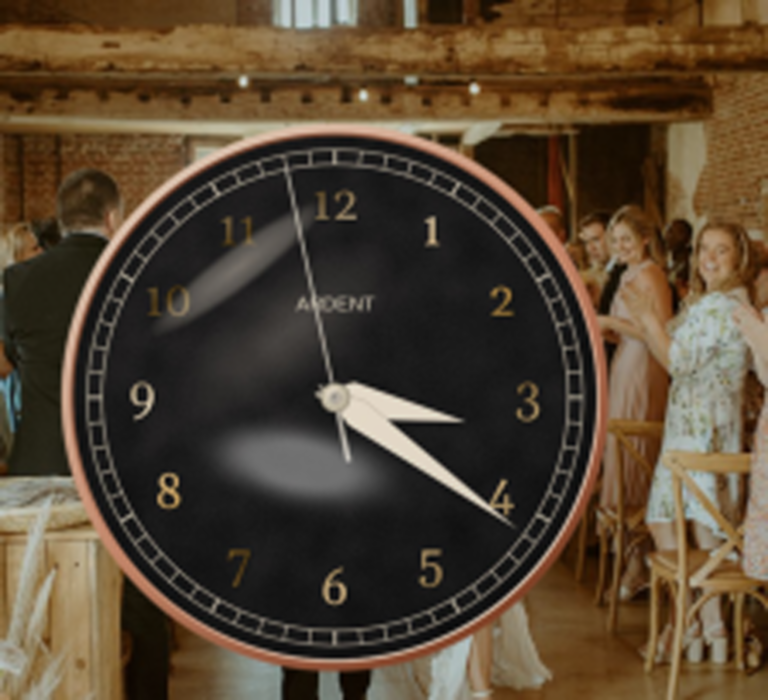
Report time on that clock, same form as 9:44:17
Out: 3:20:58
